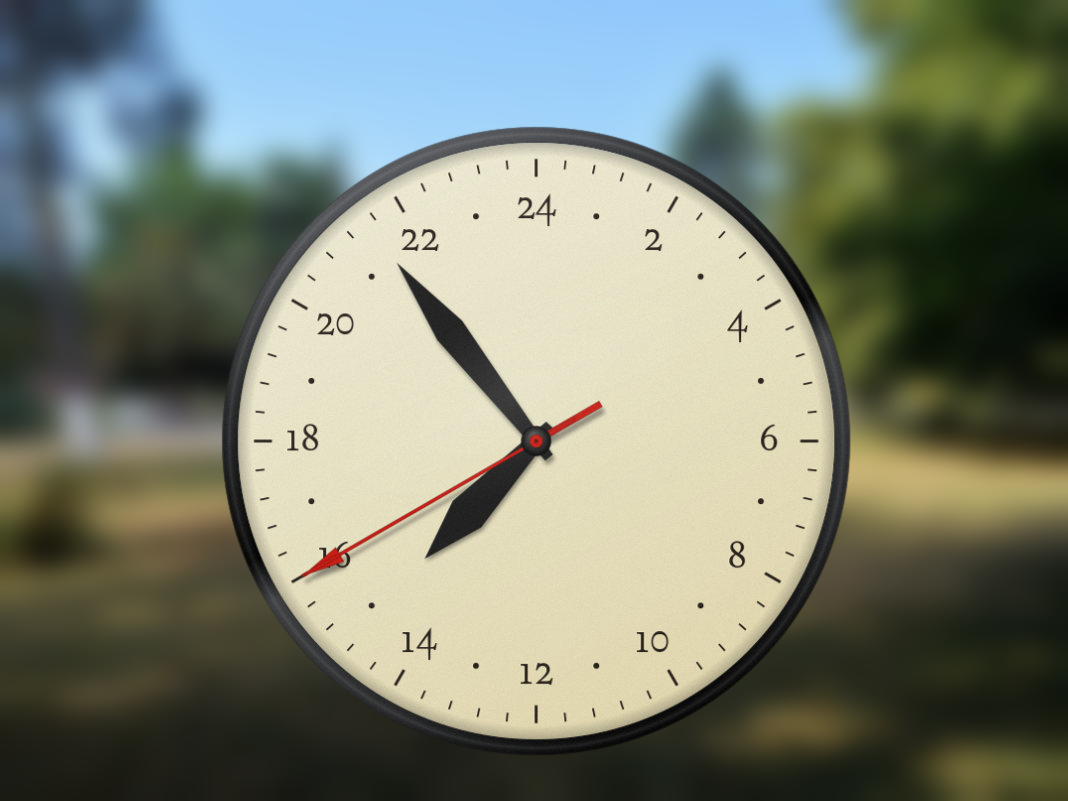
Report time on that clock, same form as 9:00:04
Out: 14:53:40
